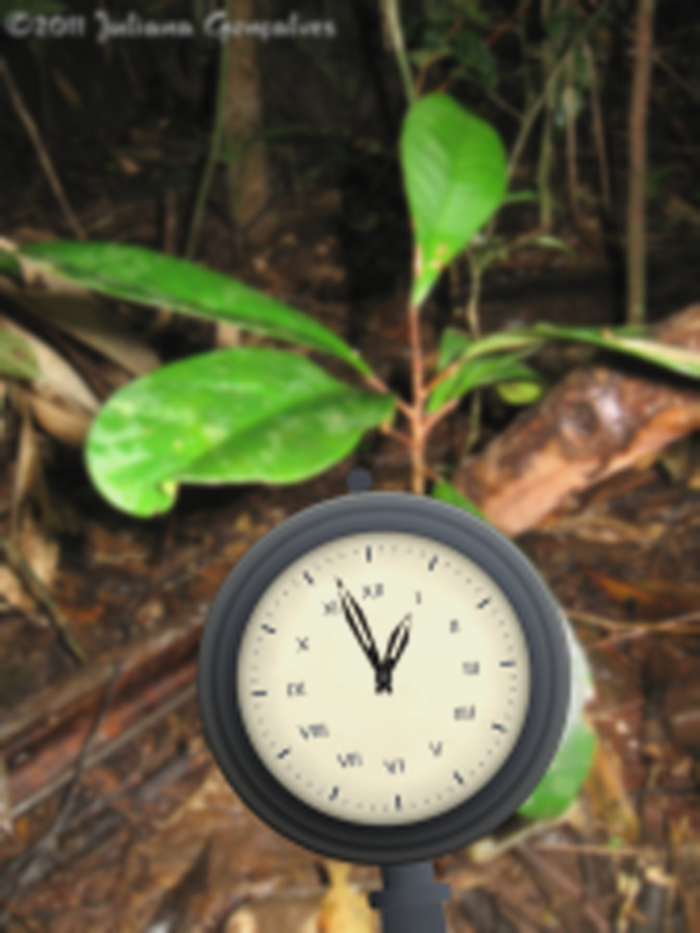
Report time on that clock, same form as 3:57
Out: 12:57
